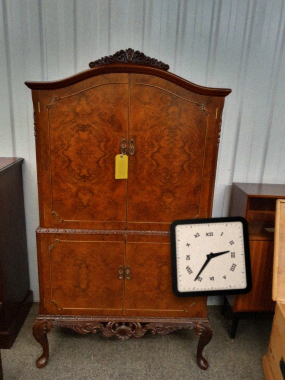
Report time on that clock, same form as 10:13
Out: 2:36
